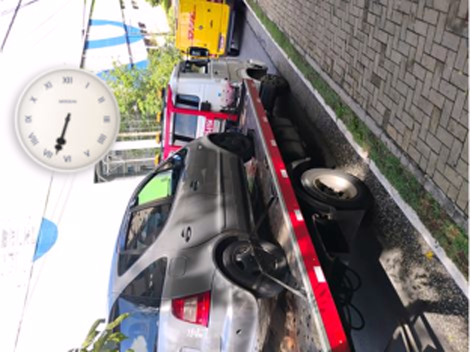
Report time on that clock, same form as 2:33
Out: 6:33
